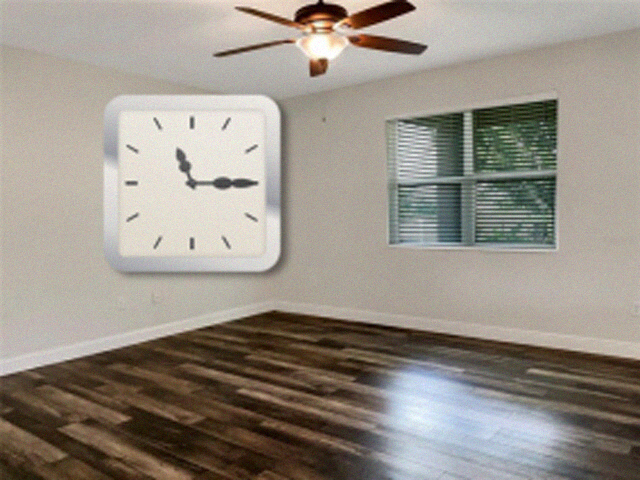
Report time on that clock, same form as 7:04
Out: 11:15
